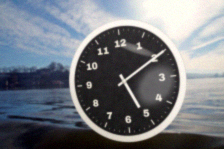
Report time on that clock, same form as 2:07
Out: 5:10
